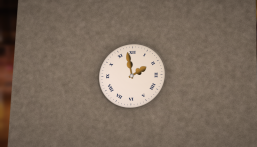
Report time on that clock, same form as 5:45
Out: 1:58
